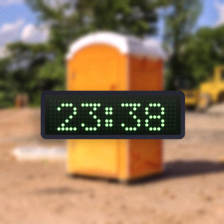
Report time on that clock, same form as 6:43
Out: 23:38
